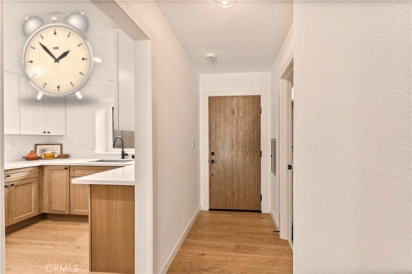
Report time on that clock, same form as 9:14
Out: 1:53
